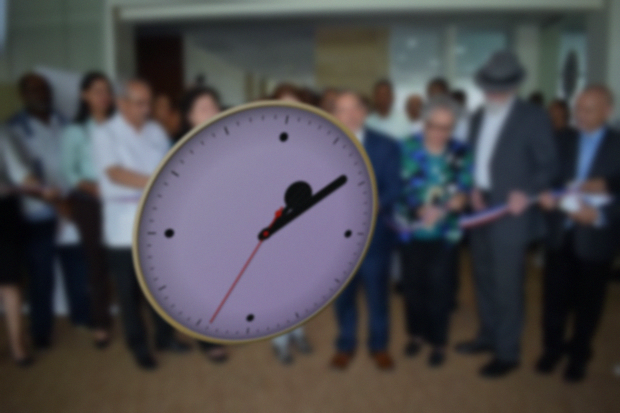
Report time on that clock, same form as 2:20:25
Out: 1:08:34
